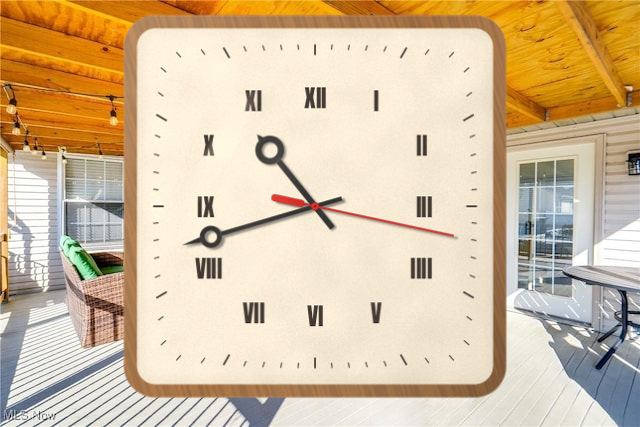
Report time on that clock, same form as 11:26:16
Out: 10:42:17
